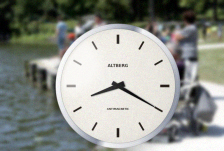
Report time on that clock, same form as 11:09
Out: 8:20
